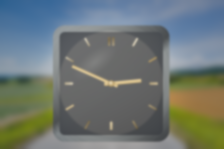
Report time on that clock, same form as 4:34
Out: 2:49
